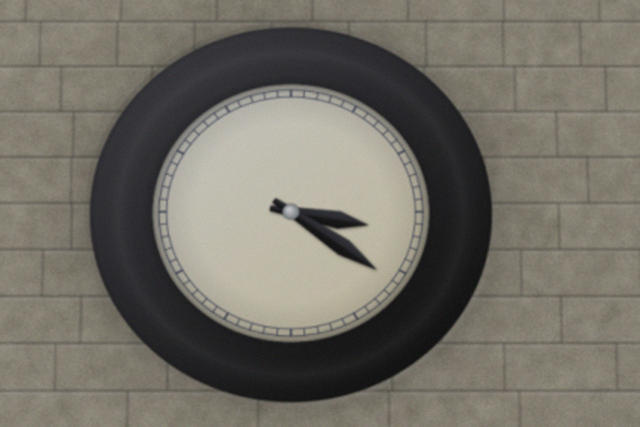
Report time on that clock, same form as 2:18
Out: 3:21
